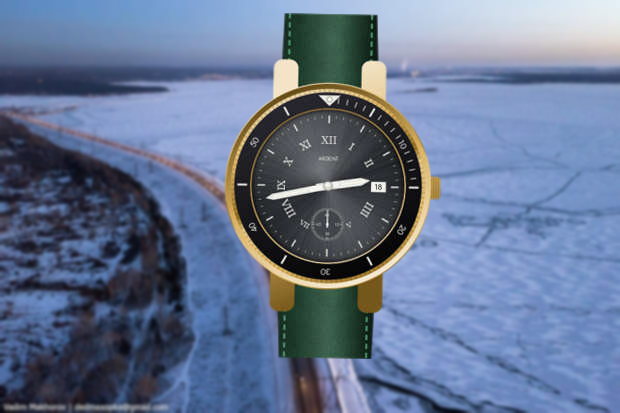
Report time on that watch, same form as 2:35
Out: 2:43
